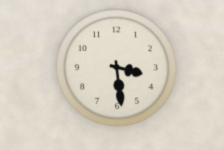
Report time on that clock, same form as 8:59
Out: 3:29
